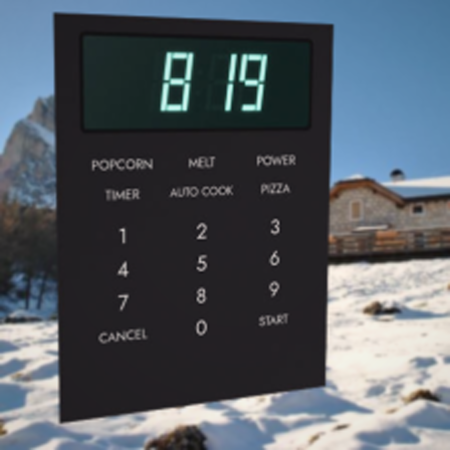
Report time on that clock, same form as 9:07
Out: 8:19
